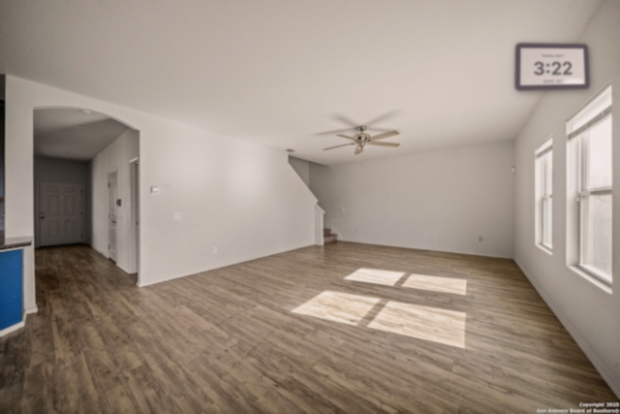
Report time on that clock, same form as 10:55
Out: 3:22
